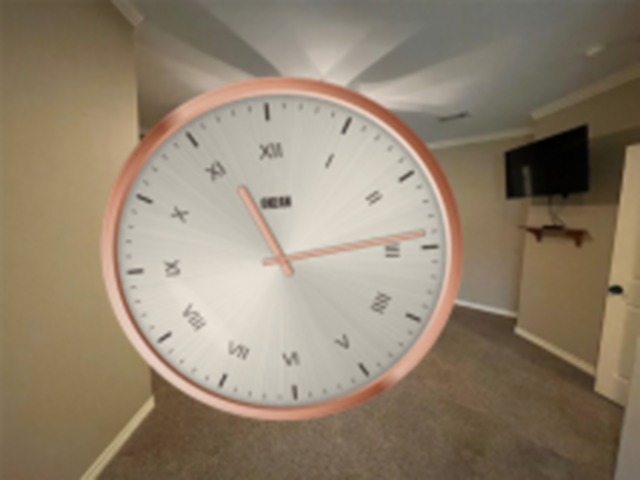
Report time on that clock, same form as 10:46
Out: 11:14
